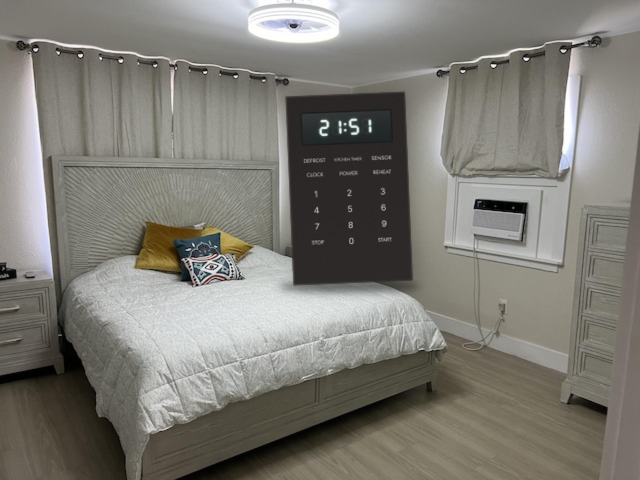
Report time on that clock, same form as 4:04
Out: 21:51
